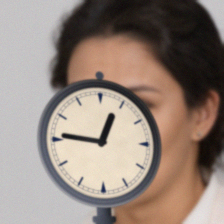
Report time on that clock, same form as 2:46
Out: 12:46
